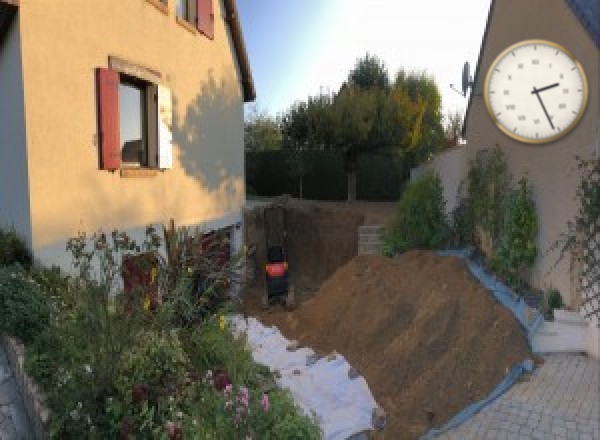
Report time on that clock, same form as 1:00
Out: 2:26
